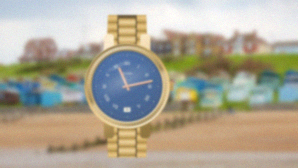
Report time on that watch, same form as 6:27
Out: 11:13
